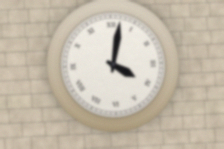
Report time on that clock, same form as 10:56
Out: 4:02
